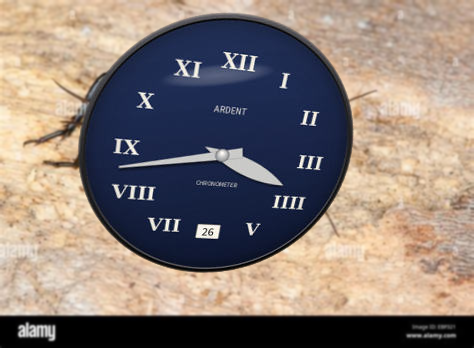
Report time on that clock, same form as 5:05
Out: 3:43
